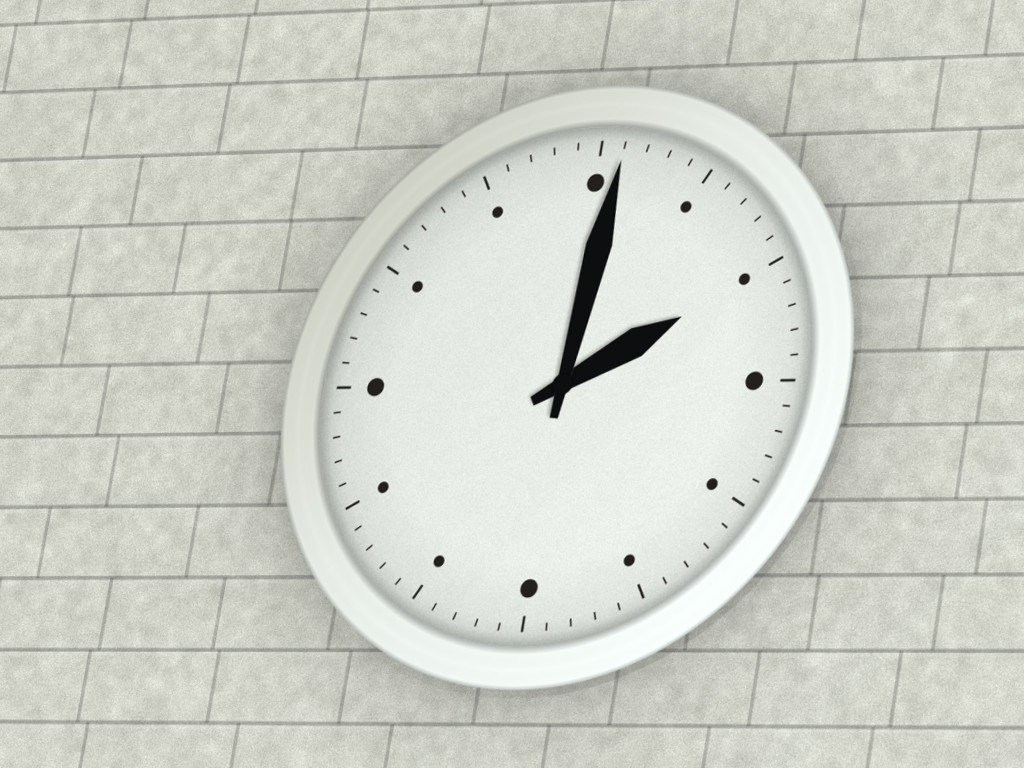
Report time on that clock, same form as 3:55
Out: 2:01
